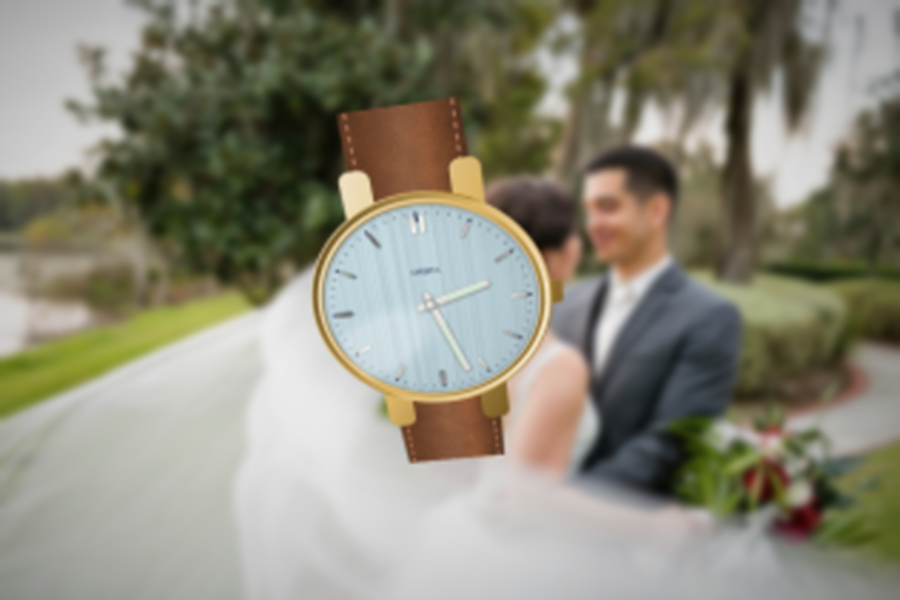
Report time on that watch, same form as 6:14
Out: 2:27
